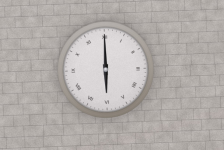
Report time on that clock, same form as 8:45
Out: 6:00
